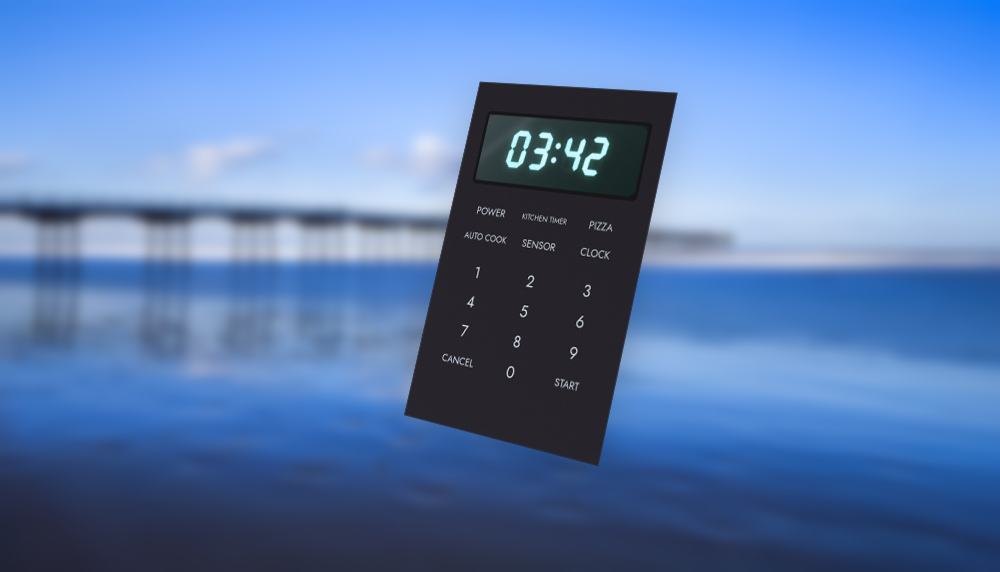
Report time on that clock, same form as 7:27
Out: 3:42
